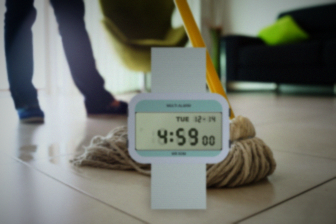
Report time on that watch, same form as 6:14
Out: 4:59
